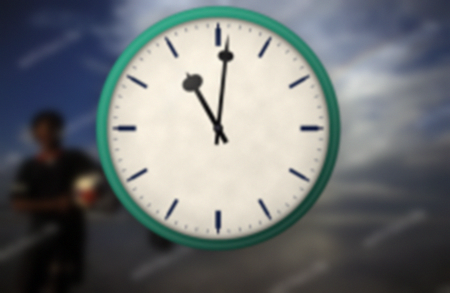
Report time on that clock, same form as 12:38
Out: 11:01
